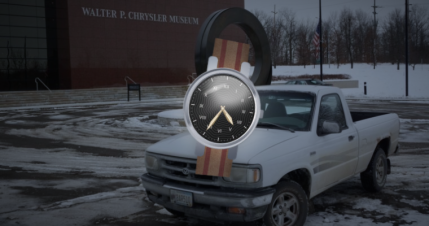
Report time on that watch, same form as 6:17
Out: 4:35
